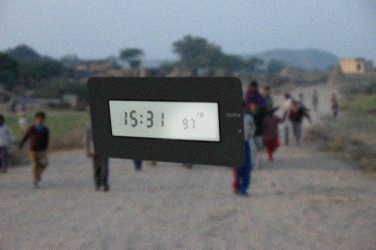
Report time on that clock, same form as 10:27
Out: 15:31
